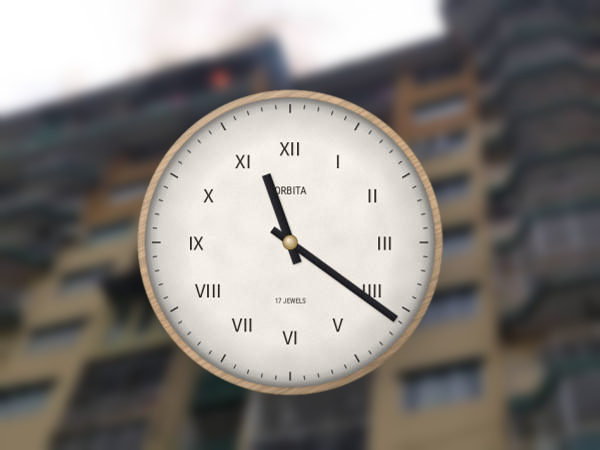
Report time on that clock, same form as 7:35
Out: 11:21
